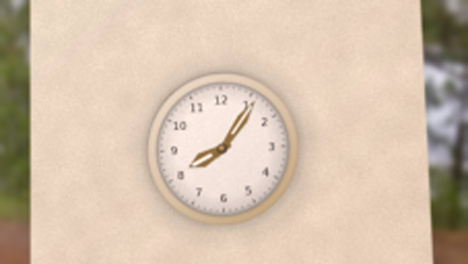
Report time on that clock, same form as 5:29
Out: 8:06
